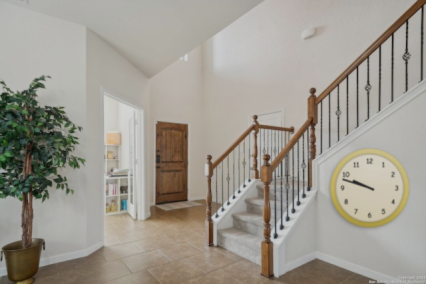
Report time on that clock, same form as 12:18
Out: 9:48
